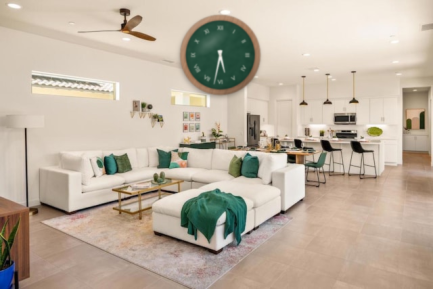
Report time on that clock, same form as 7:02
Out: 5:32
